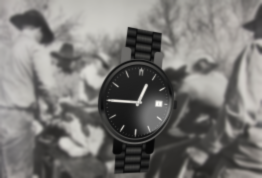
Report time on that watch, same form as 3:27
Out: 12:45
